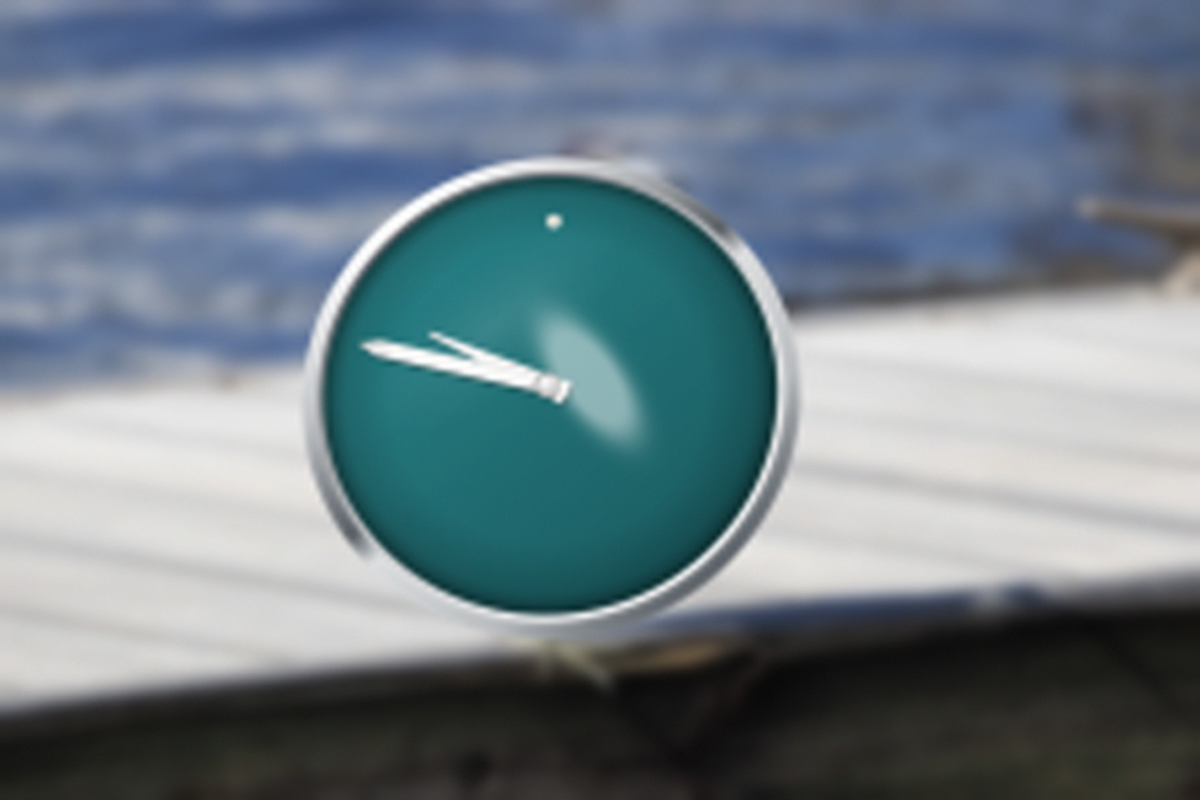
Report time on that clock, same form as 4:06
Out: 9:47
